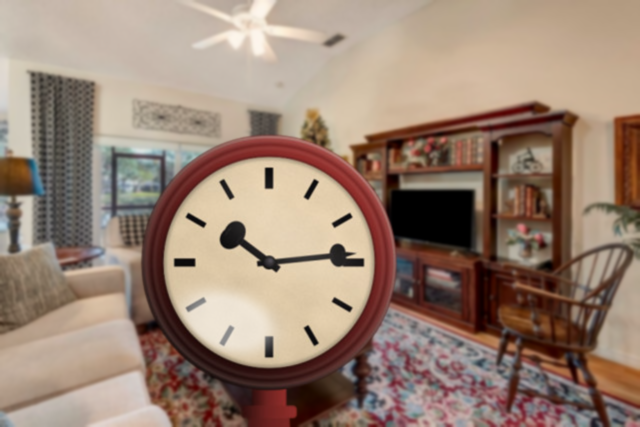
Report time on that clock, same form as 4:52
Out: 10:14
